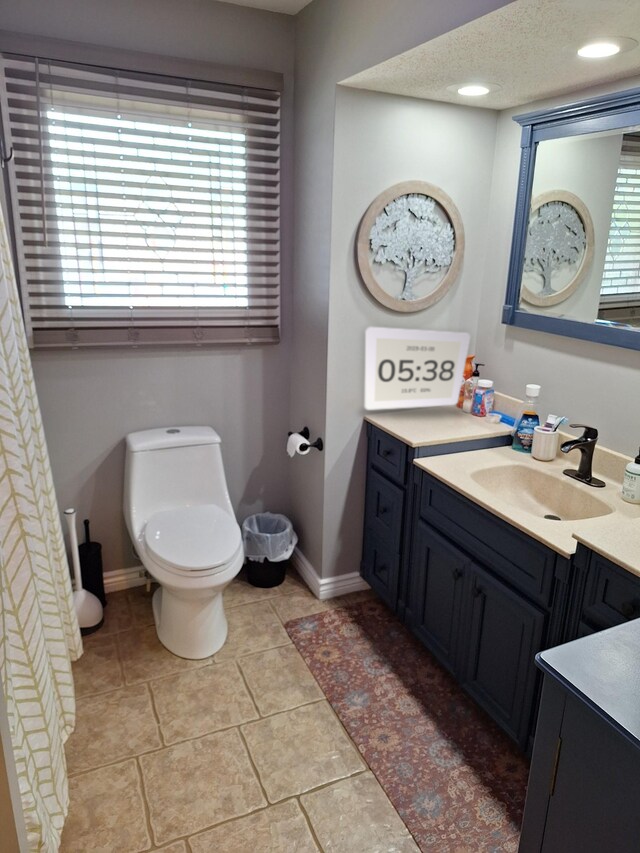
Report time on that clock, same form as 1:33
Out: 5:38
